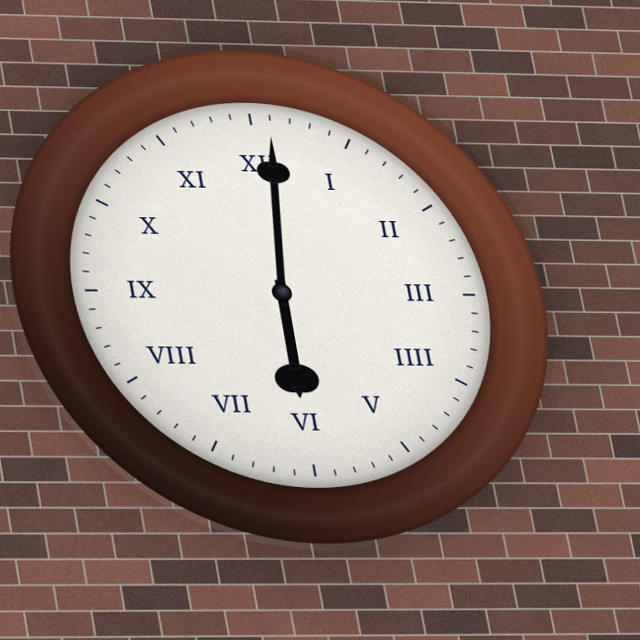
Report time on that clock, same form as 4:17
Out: 6:01
